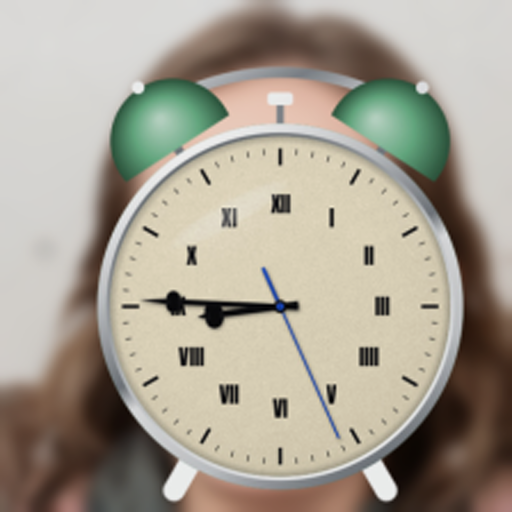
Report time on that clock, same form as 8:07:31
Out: 8:45:26
